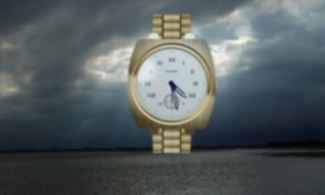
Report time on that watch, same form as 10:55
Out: 4:28
